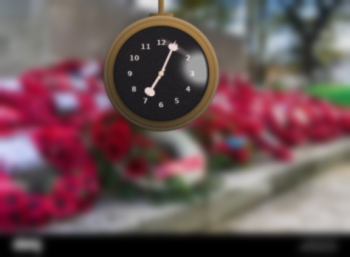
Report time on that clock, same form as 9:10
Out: 7:04
